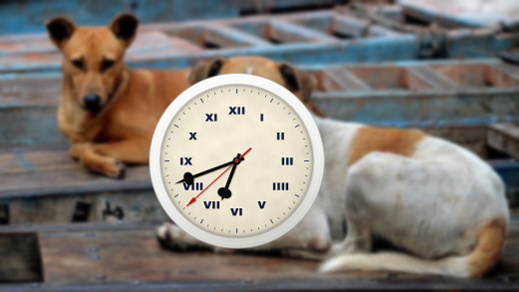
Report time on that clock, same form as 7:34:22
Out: 6:41:38
